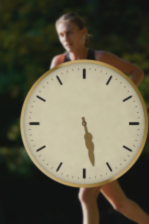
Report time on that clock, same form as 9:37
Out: 5:28
